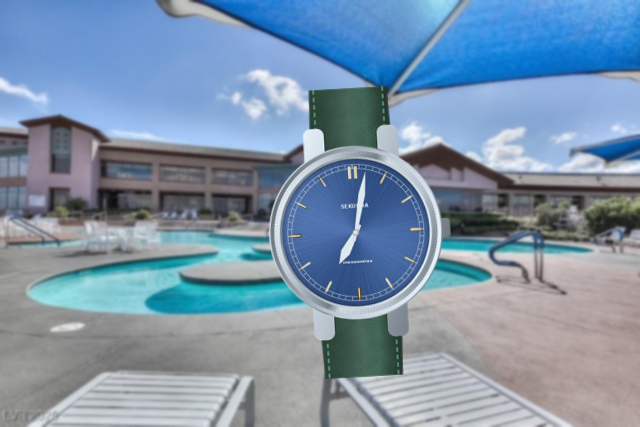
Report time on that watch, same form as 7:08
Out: 7:02
